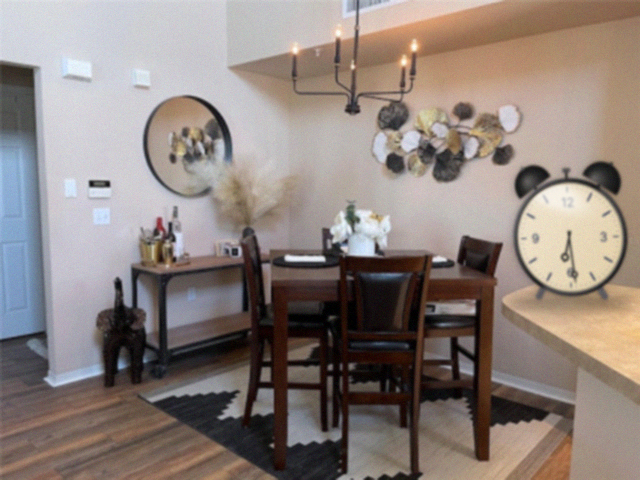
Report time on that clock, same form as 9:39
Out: 6:29
